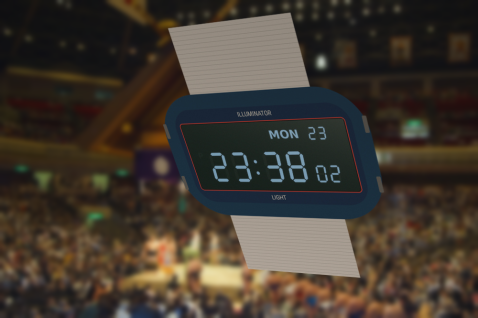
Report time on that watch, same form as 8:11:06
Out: 23:38:02
